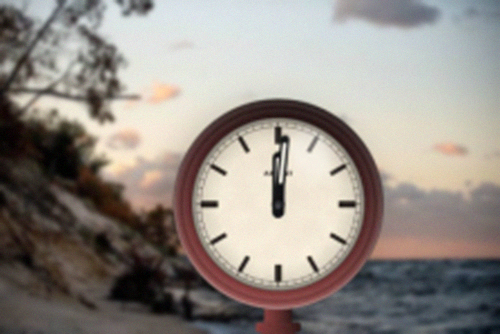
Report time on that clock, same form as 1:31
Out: 12:01
